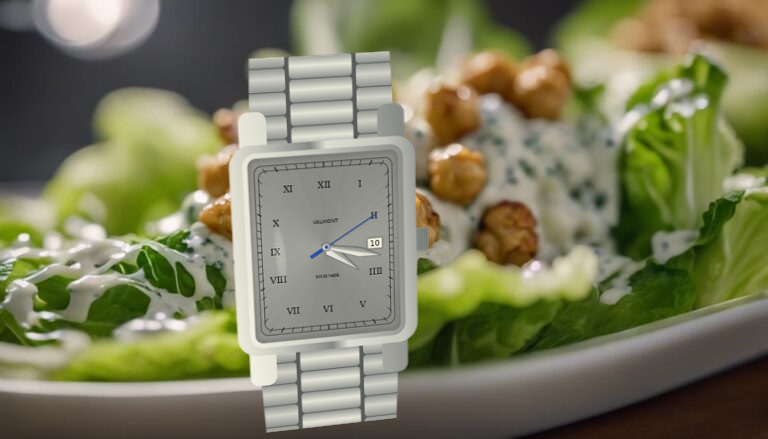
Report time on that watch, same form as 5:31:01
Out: 4:17:10
